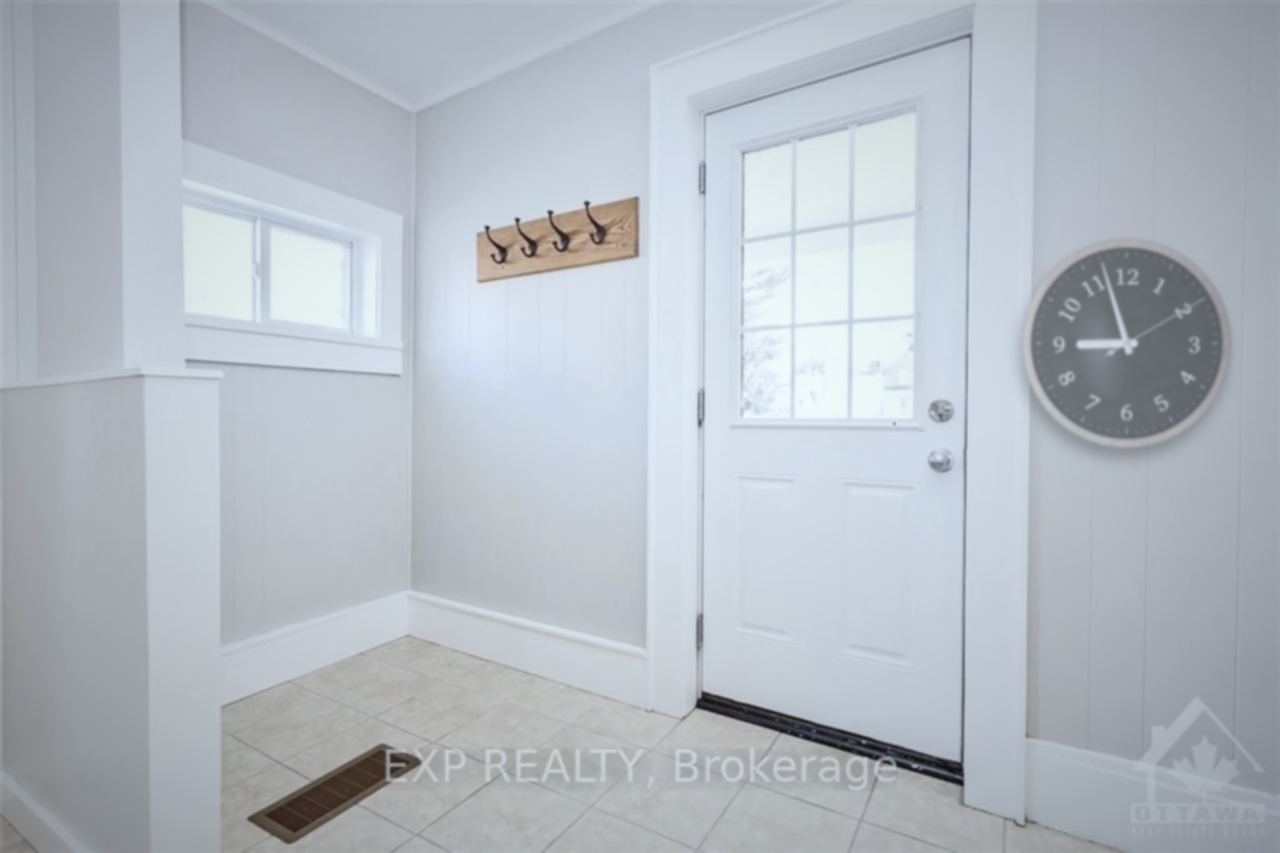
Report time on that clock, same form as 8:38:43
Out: 8:57:10
